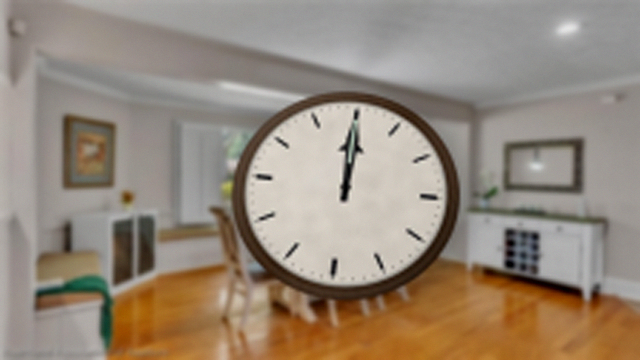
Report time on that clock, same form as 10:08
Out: 12:00
